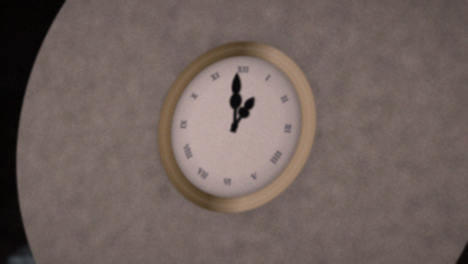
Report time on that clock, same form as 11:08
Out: 12:59
